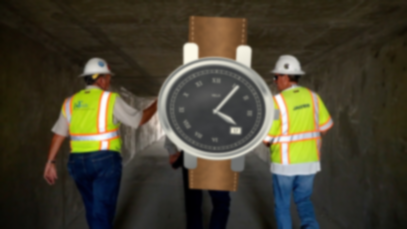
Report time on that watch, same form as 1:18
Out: 4:06
